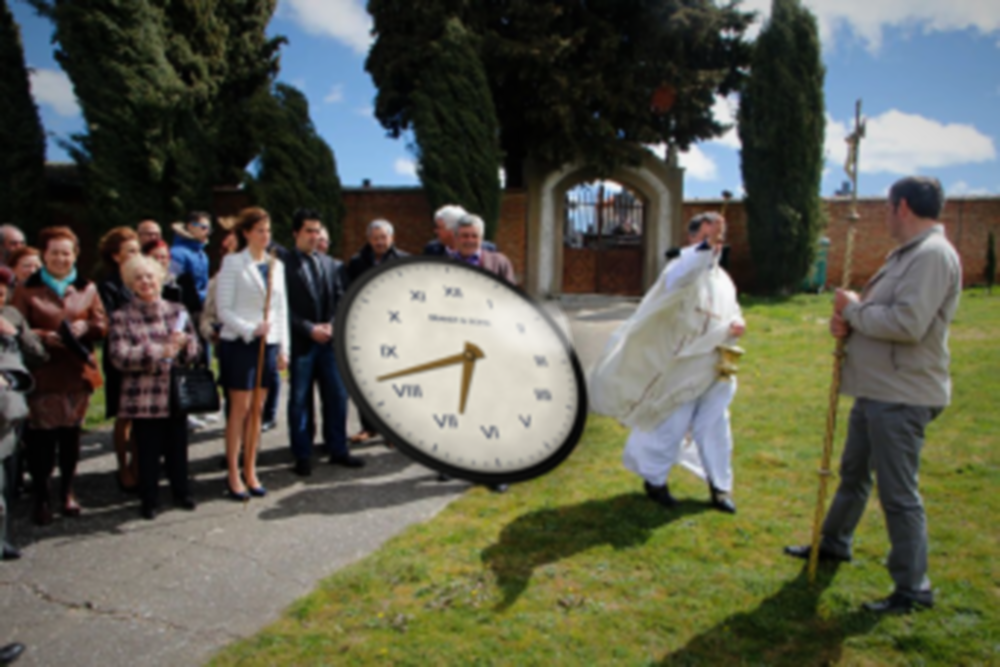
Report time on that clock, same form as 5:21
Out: 6:42
